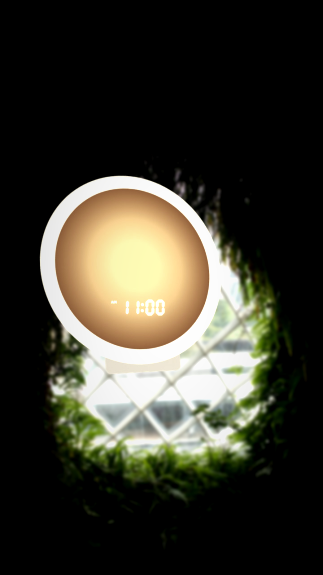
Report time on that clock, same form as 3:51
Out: 11:00
